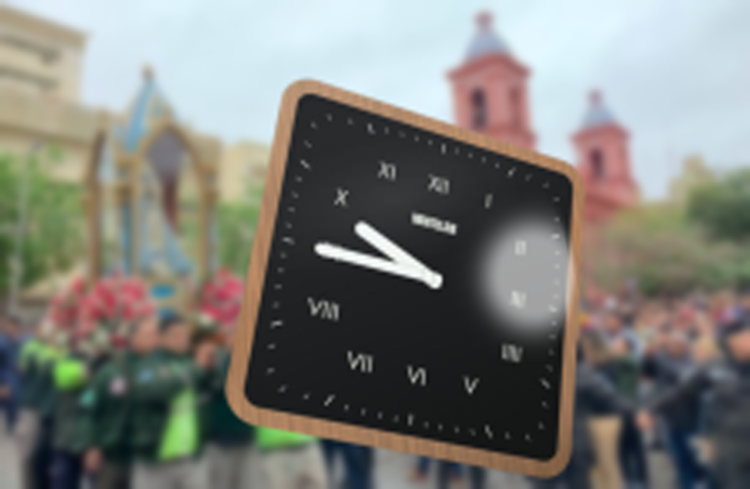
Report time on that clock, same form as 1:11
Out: 9:45
